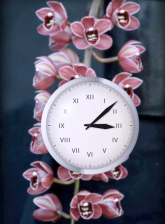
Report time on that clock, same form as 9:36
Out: 3:08
